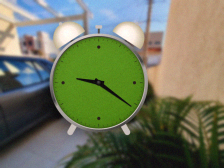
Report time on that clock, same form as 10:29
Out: 9:21
